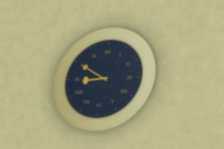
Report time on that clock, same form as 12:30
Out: 8:50
